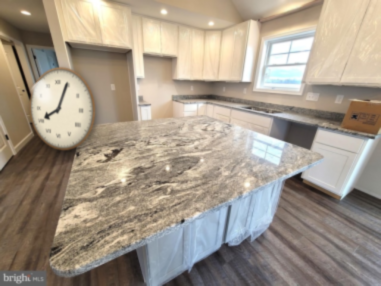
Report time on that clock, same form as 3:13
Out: 8:04
